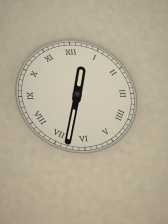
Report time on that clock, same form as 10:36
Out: 12:33
